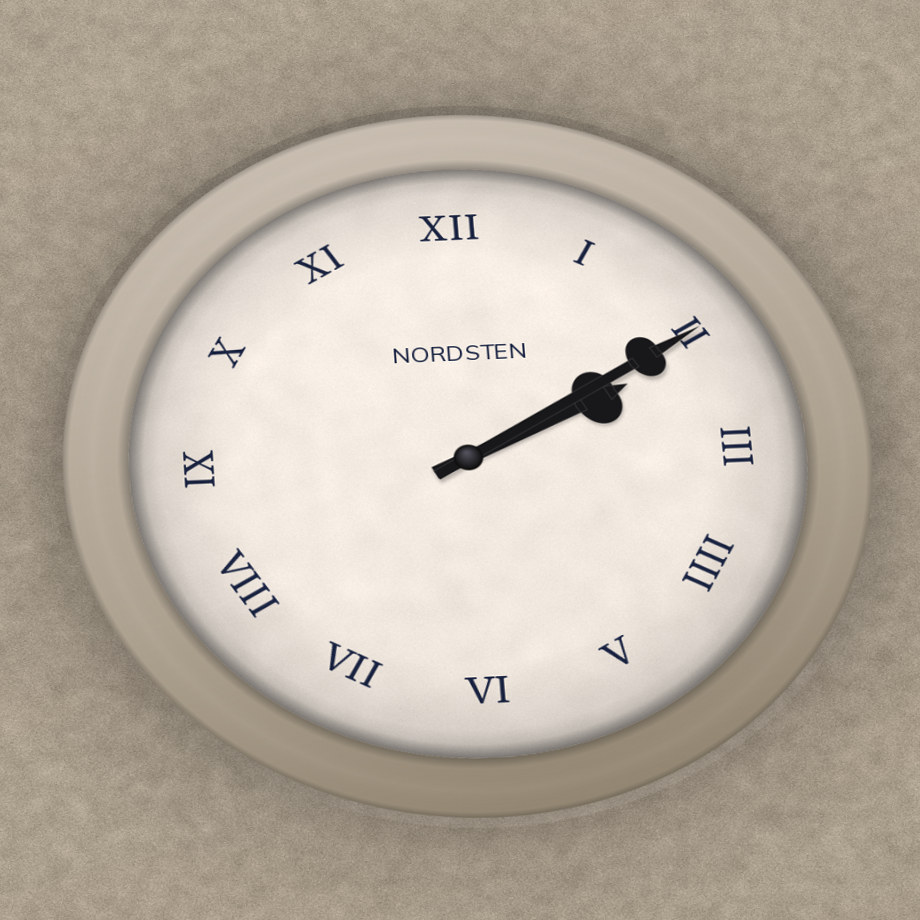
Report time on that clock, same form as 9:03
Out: 2:10
